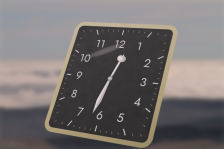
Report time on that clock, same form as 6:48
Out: 12:32
